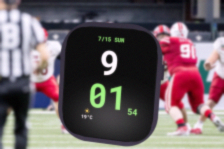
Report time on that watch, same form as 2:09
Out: 9:01
